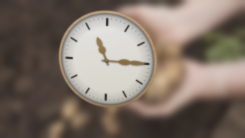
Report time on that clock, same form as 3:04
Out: 11:15
